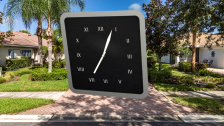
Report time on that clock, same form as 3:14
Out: 7:04
